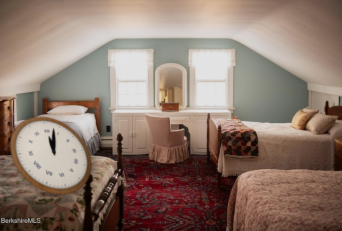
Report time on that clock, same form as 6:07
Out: 12:03
